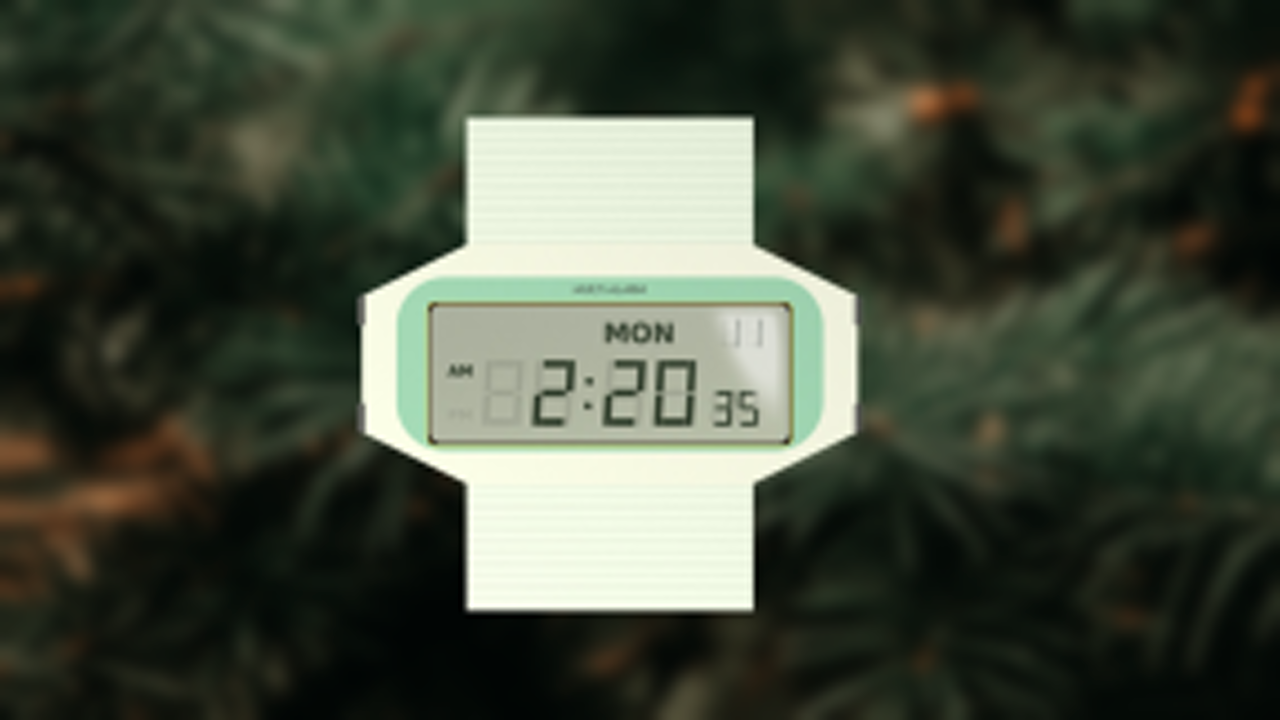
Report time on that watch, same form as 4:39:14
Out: 2:20:35
